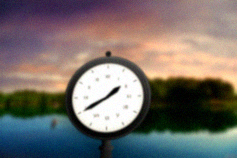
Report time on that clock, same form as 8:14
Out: 1:40
